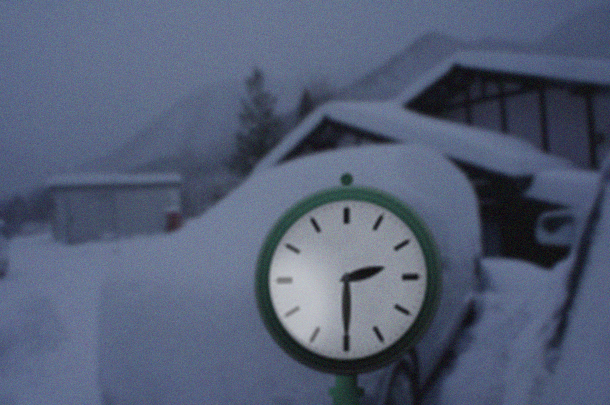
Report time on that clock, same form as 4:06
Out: 2:30
